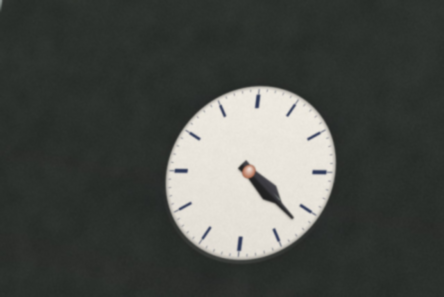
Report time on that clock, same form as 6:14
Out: 4:22
